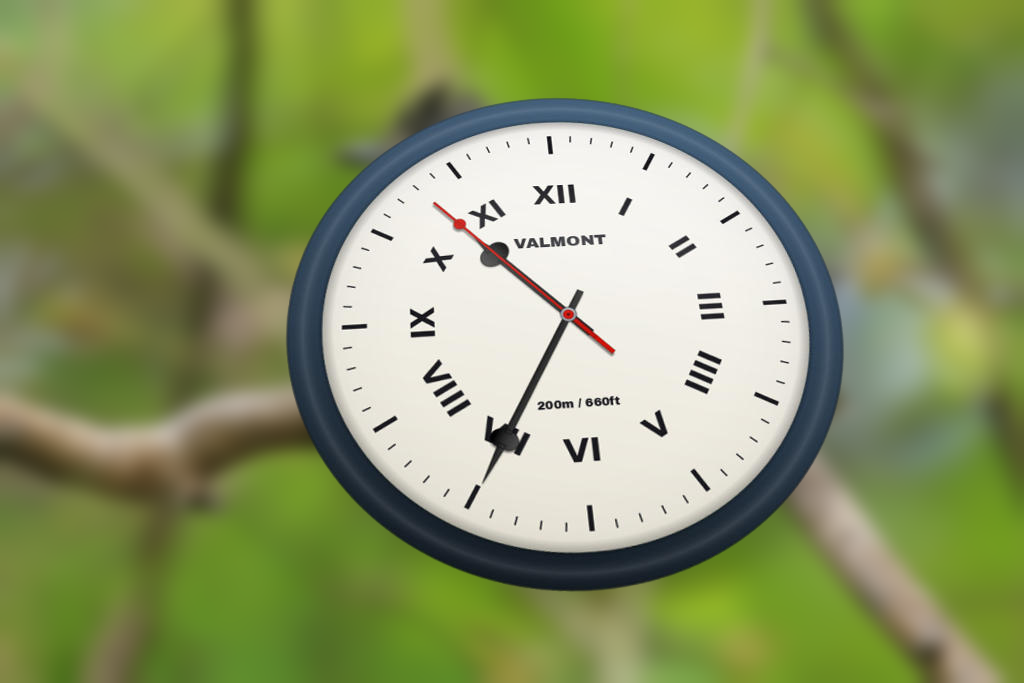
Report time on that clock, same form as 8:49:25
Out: 10:34:53
